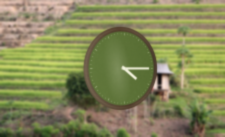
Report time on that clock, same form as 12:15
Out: 4:15
